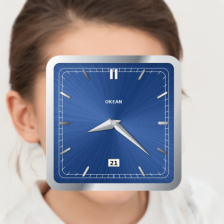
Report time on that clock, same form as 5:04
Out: 8:22
